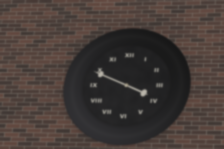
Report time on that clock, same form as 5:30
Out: 3:49
